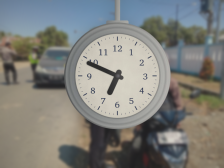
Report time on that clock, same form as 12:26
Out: 6:49
